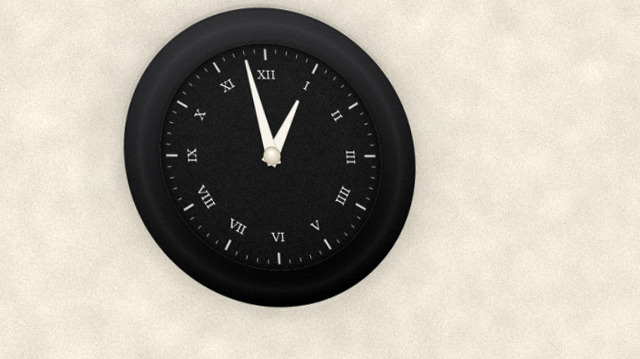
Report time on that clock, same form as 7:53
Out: 12:58
